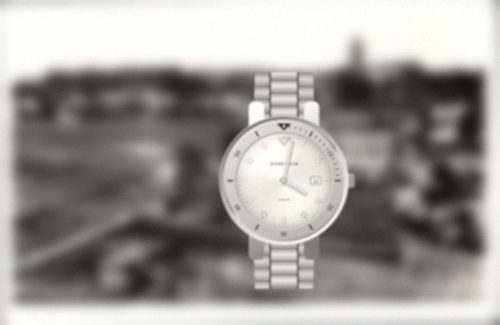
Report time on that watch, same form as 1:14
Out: 4:02
